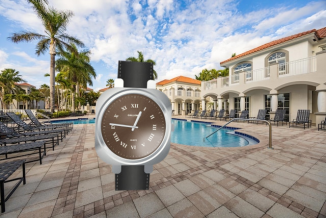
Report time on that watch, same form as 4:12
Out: 12:46
